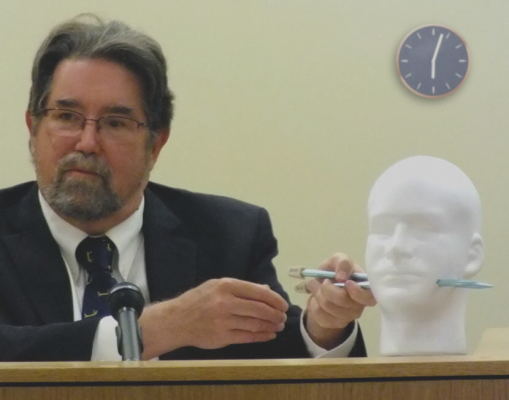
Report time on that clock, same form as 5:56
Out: 6:03
